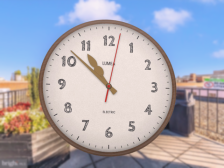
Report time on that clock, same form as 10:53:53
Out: 10:52:02
